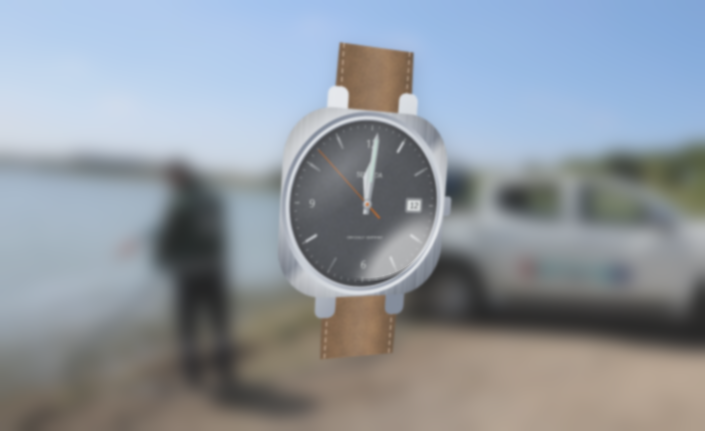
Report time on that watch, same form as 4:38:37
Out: 12:00:52
